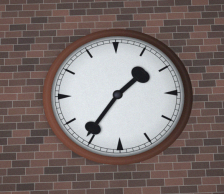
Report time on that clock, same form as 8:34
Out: 1:36
